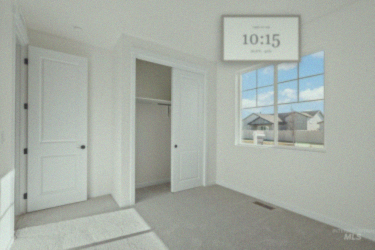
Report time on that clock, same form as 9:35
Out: 10:15
